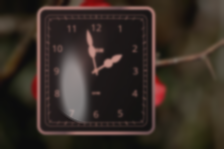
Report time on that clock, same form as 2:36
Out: 1:58
